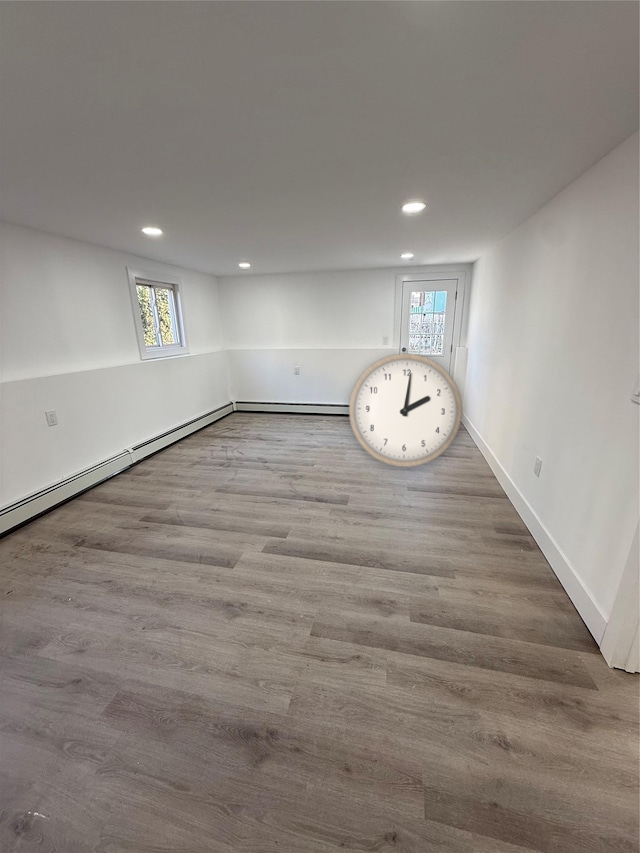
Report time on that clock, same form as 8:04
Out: 2:01
